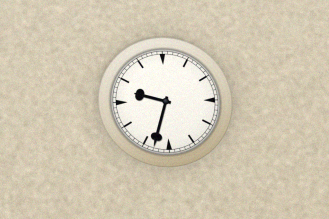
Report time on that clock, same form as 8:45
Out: 9:33
